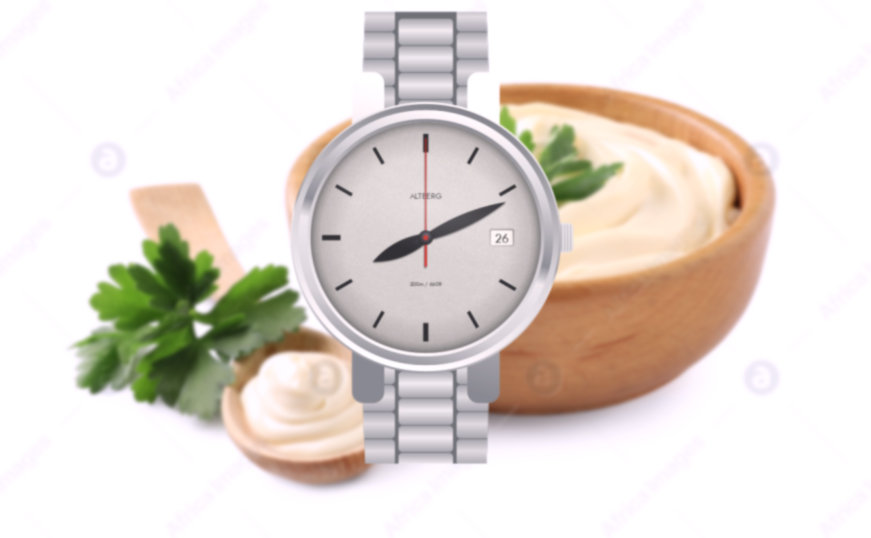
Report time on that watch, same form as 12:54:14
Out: 8:11:00
